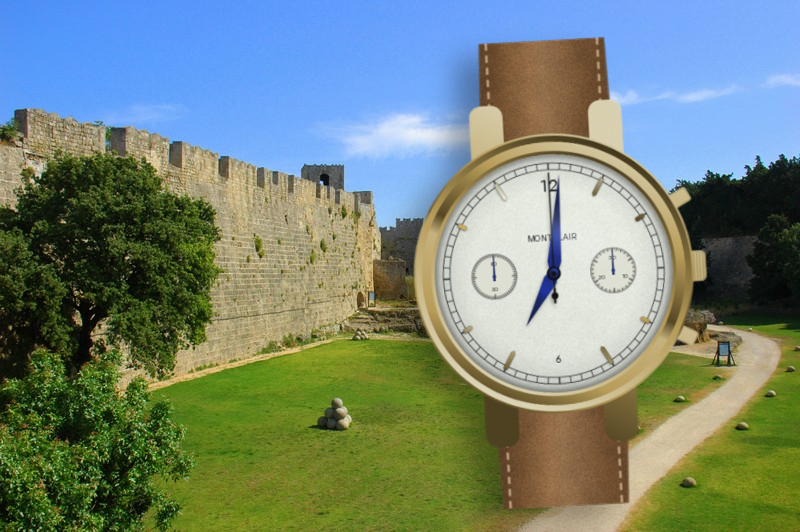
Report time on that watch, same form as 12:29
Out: 7:01
